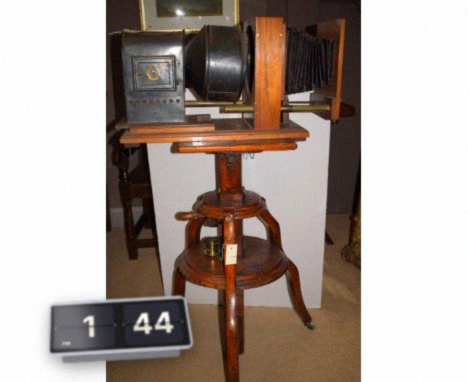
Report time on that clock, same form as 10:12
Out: 1:44
